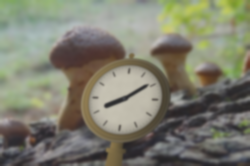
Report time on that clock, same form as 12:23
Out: 8:09
